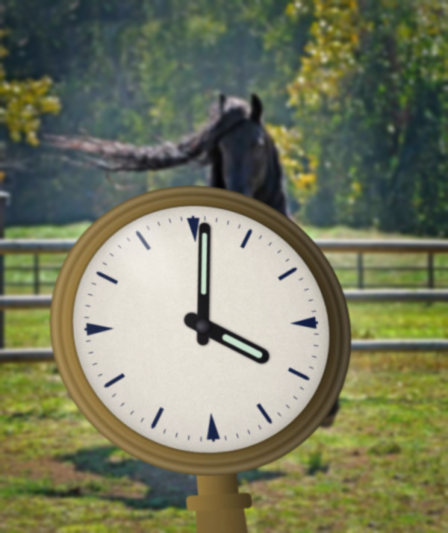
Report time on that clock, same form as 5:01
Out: 4:01
